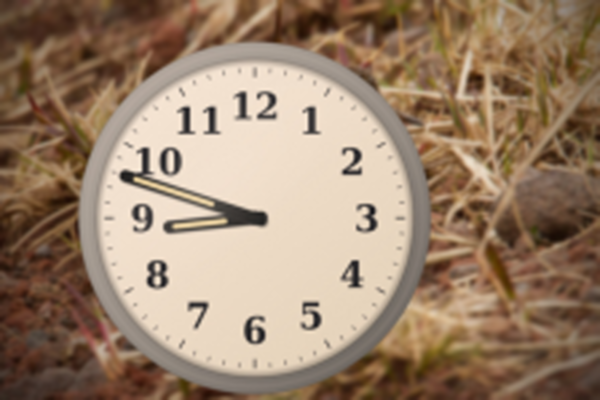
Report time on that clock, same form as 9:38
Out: 8:48
